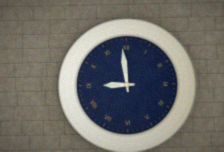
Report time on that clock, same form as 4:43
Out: 8:59
